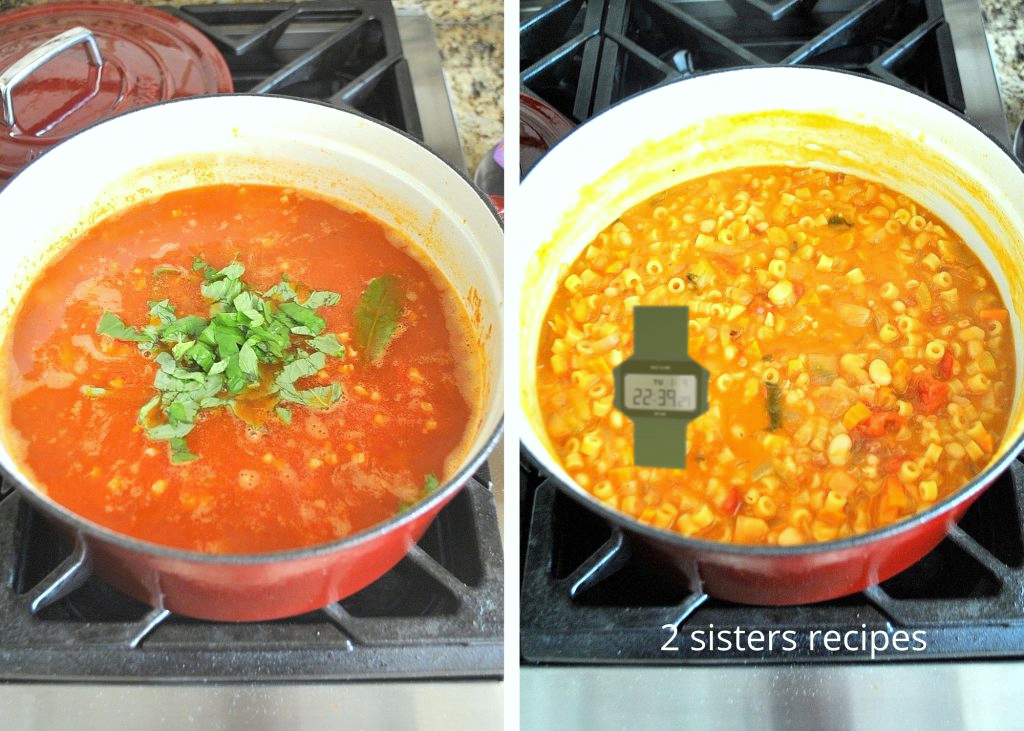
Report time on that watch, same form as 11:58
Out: 22:39
